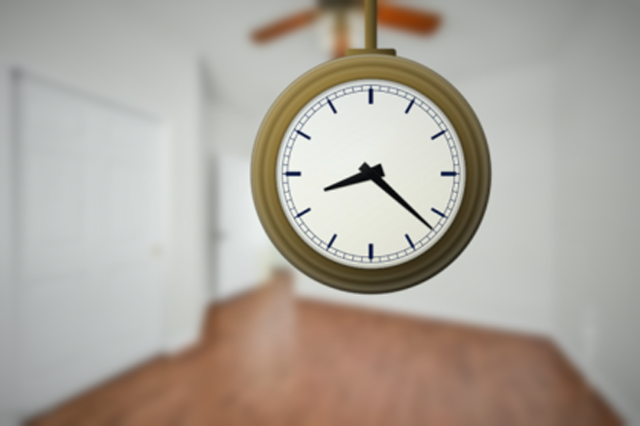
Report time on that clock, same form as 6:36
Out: 8:22
